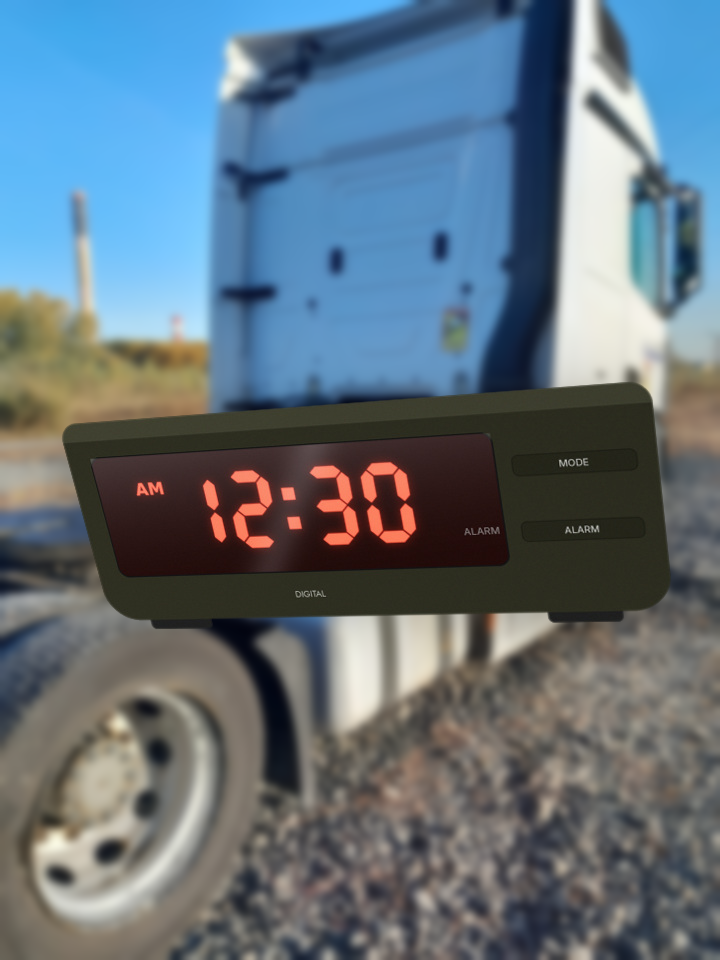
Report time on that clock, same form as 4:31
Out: 12:30
